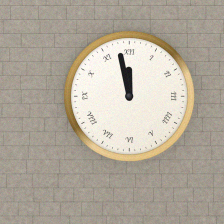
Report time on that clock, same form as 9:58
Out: 11:58
